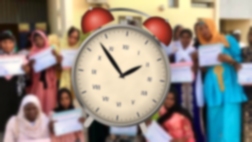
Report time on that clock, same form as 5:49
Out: 1:53
